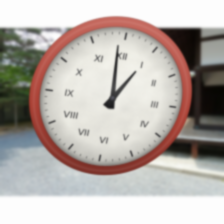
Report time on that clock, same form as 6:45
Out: 12:59
